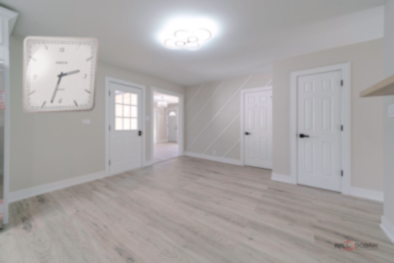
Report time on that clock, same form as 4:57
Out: 2:33
